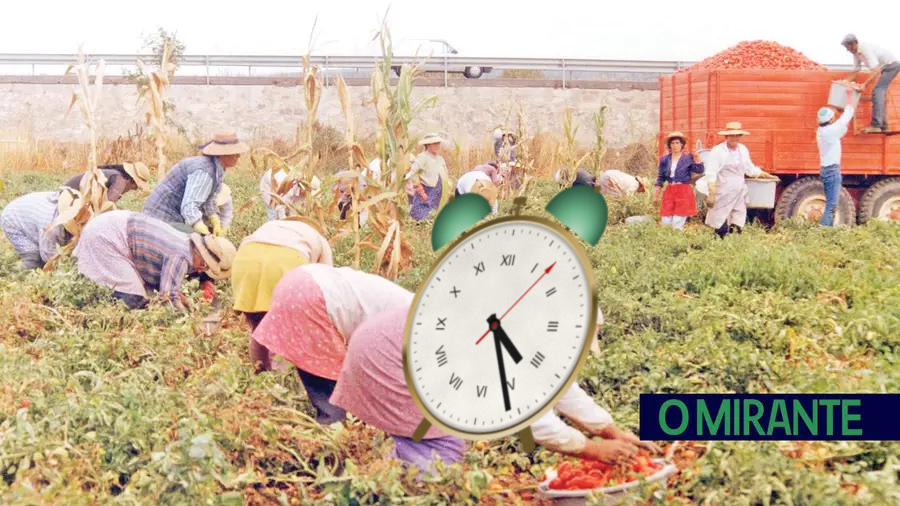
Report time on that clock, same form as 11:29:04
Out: 4:26:07
